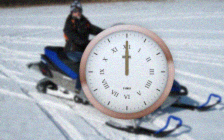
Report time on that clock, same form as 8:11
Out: 12:00
